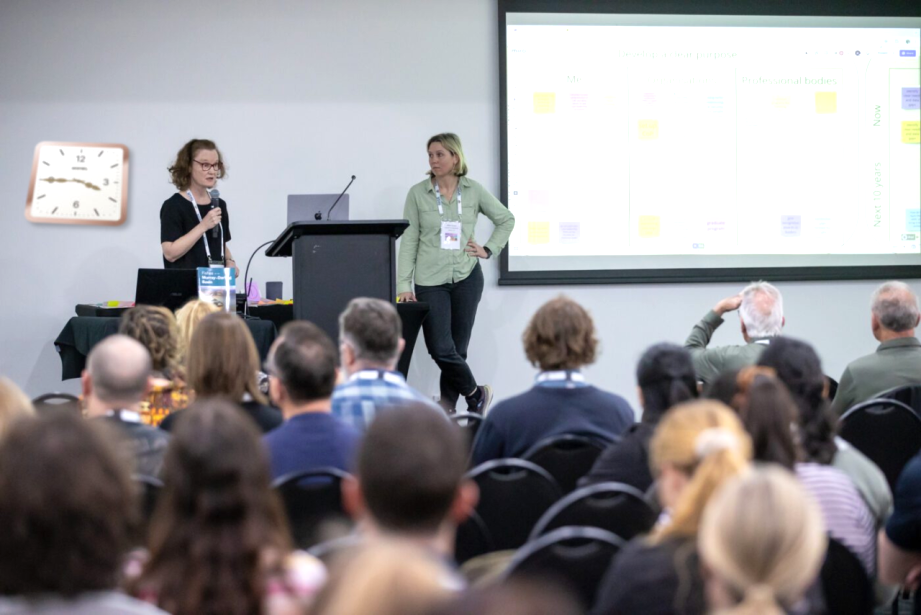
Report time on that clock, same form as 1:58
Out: 3:45
